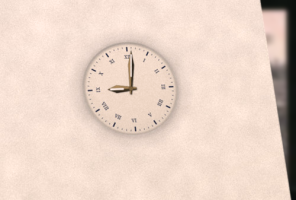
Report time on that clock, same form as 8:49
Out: 9:01
